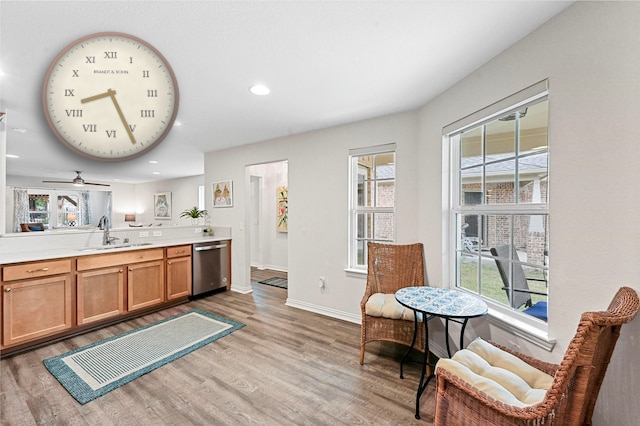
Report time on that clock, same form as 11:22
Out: 8:26
